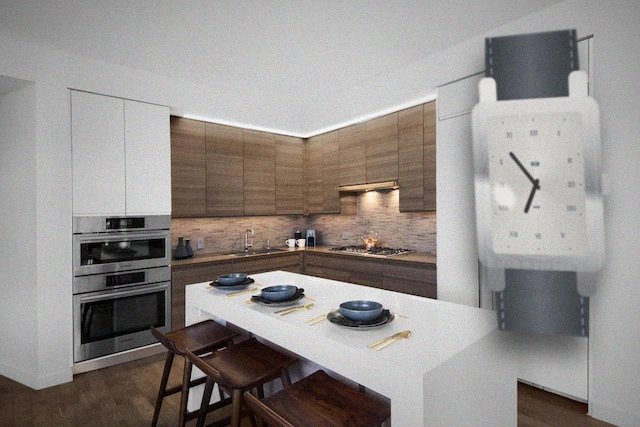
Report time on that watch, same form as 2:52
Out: 6:53
